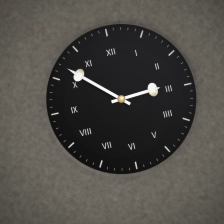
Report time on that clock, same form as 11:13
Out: 2:52
